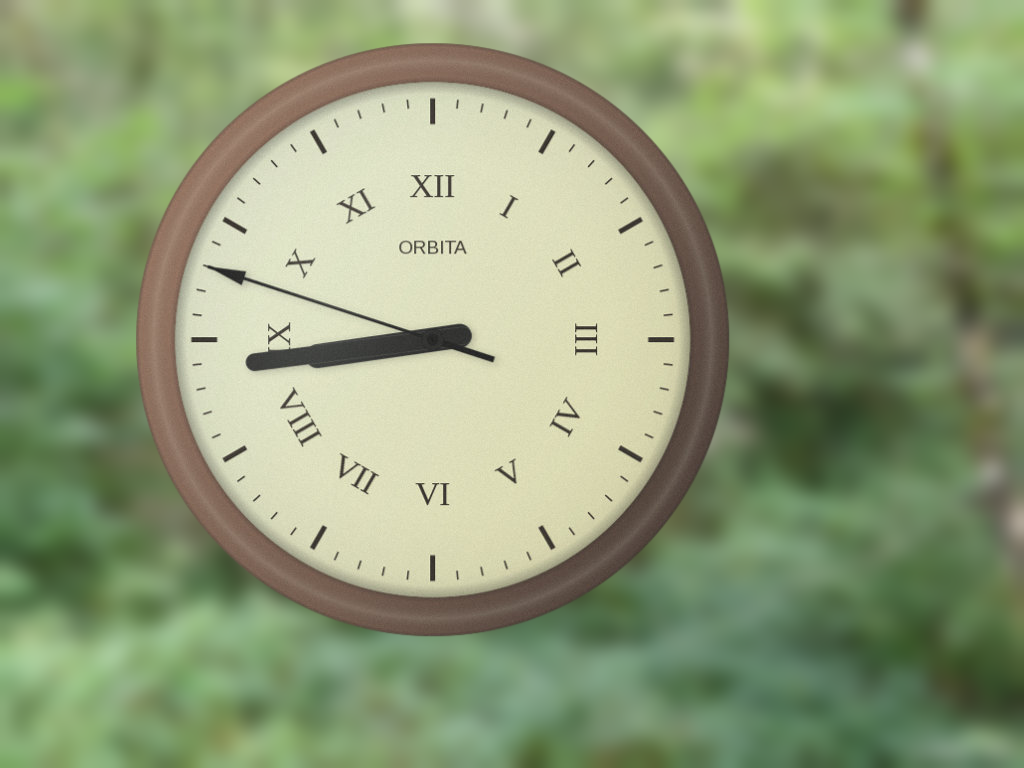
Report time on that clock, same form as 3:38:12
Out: 8:43:48
